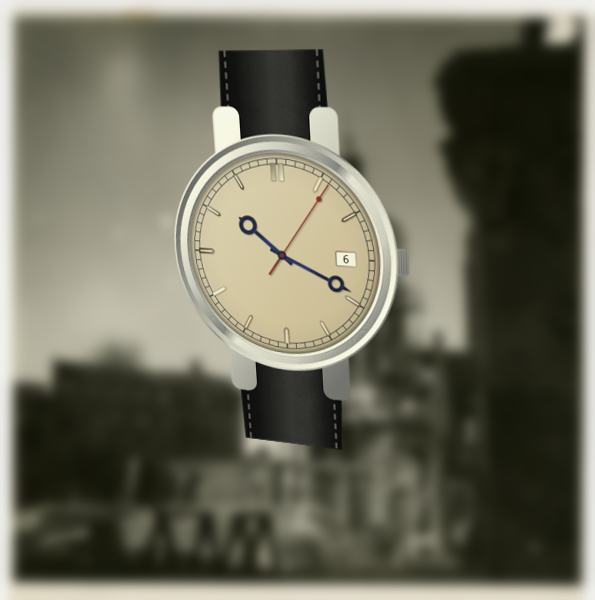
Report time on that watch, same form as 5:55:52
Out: 10:19:06
